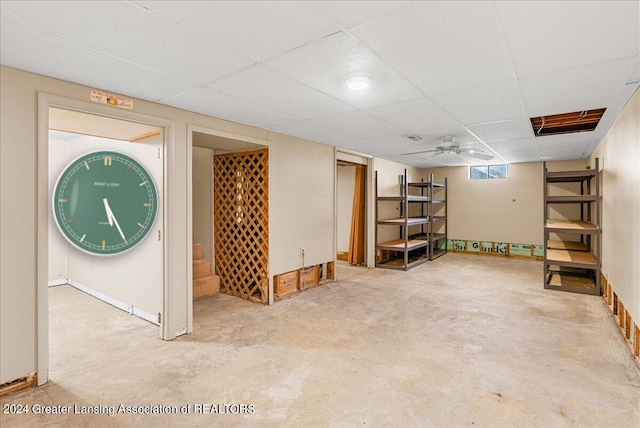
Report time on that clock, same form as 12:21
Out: 5:25
